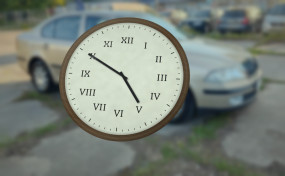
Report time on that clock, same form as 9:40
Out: 4:50
